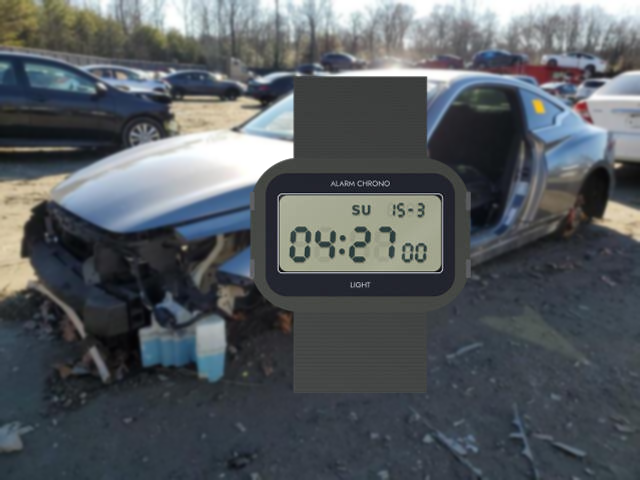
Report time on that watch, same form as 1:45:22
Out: 4:27:00
